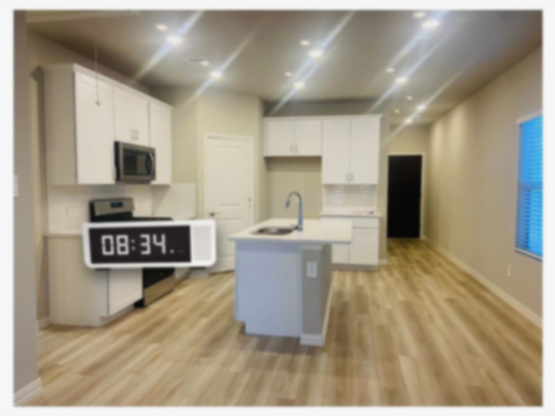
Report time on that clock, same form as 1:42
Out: 8:34
